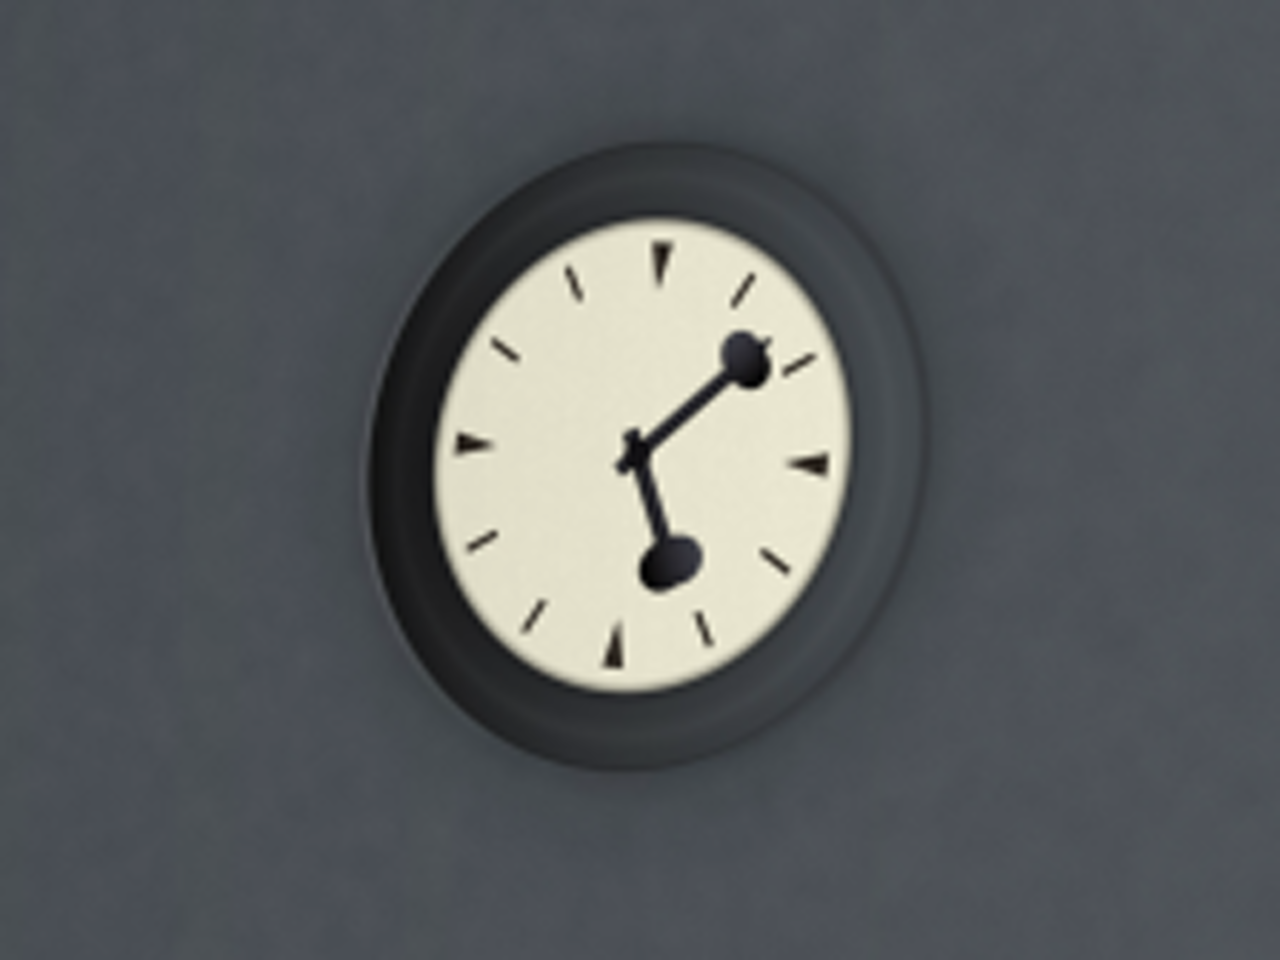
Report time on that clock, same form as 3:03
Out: 5:08
